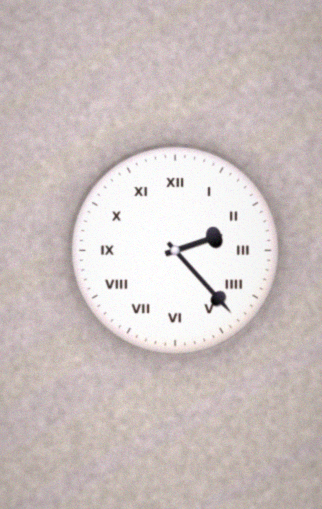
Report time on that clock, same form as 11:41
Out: 2:23
